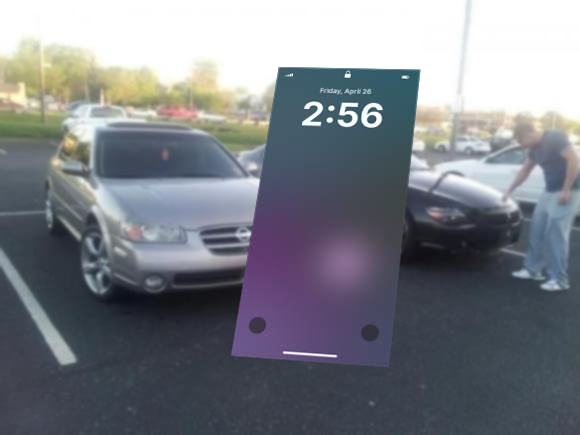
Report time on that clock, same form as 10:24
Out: 2:56
